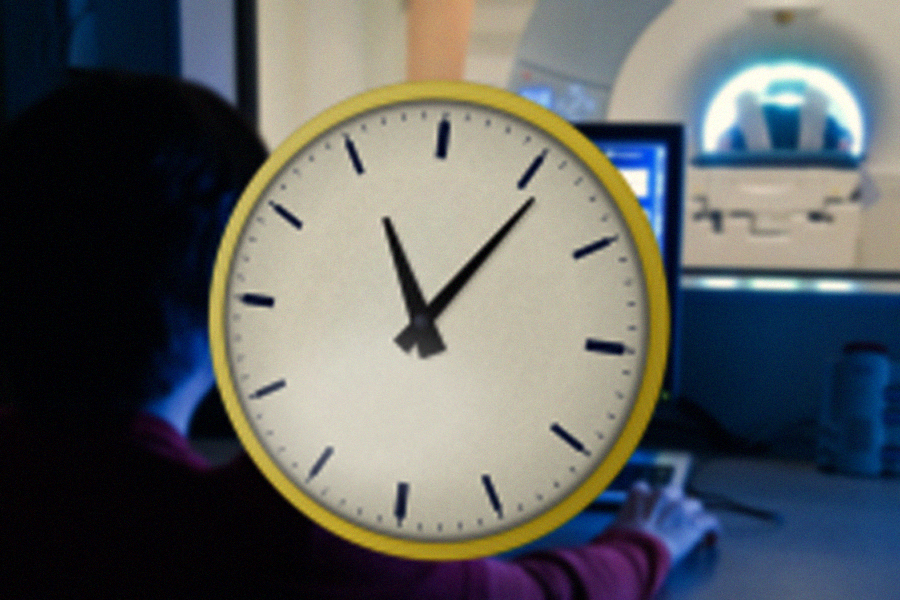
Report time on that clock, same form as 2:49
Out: 11:06
